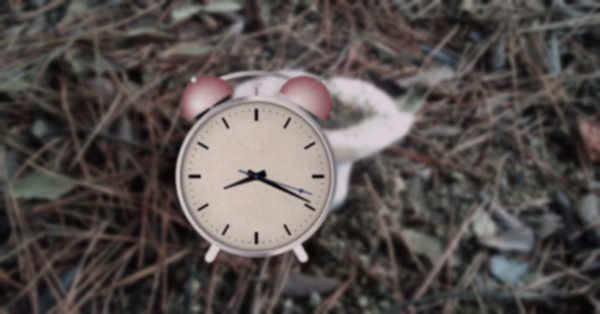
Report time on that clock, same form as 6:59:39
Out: 8:19:18
